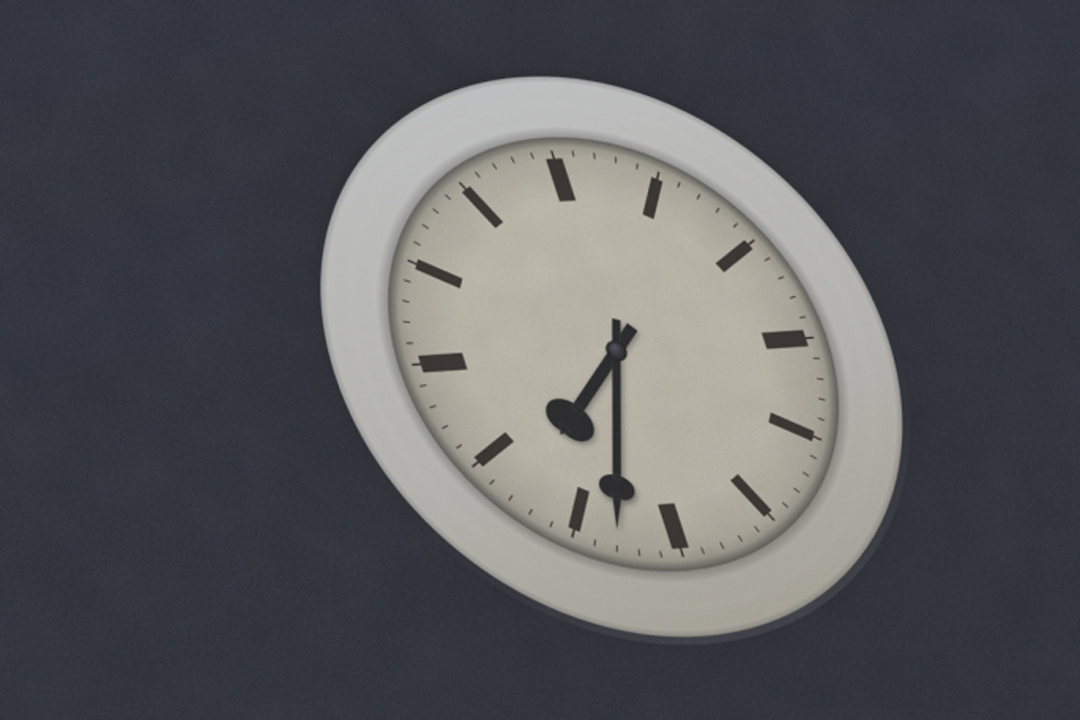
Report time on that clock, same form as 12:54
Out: 7:33
